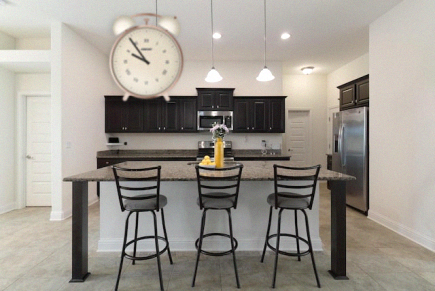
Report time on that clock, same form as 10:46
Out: 9:54
